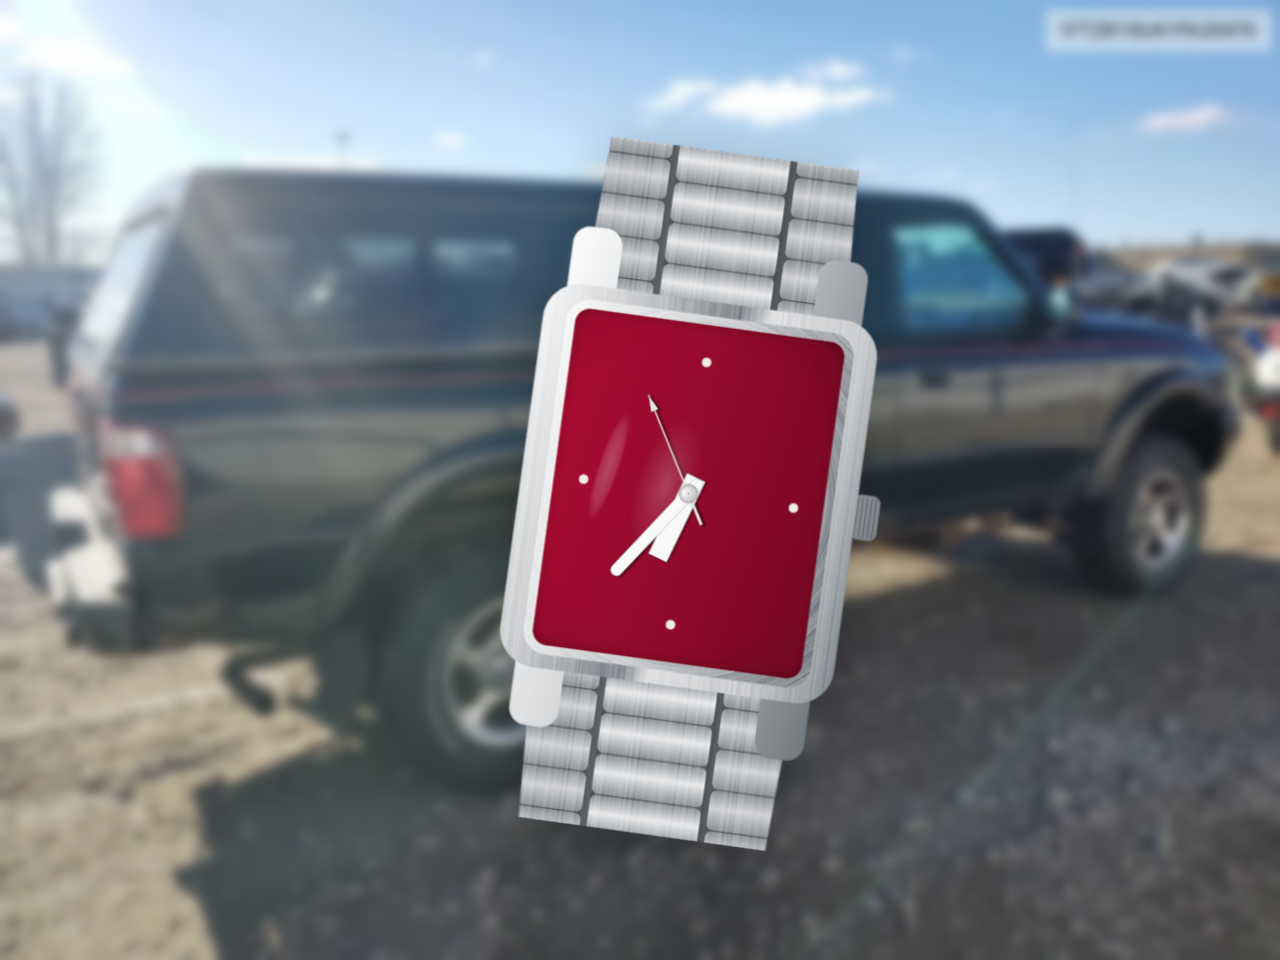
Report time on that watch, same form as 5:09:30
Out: 6:35:55
